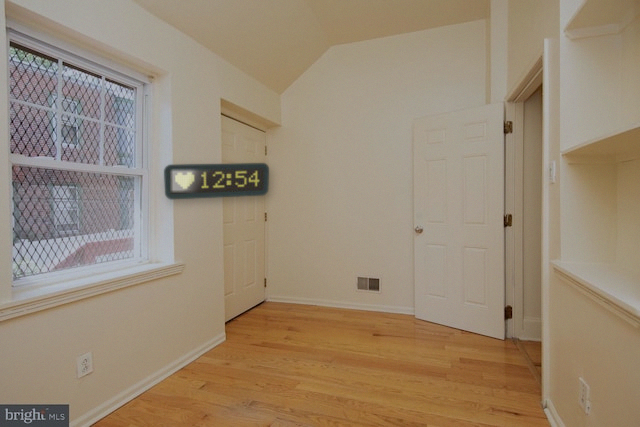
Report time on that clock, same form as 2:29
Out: 12:54
